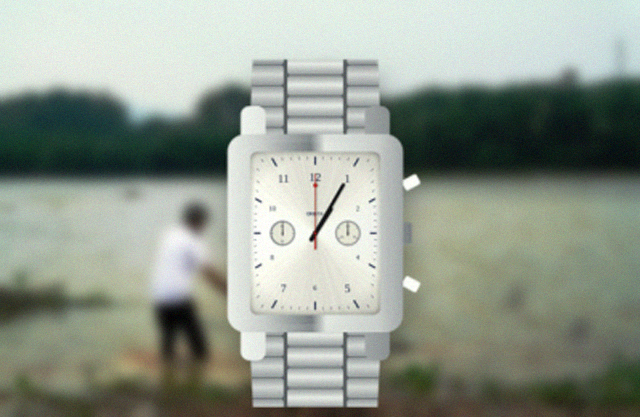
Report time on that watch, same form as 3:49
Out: 1:05
